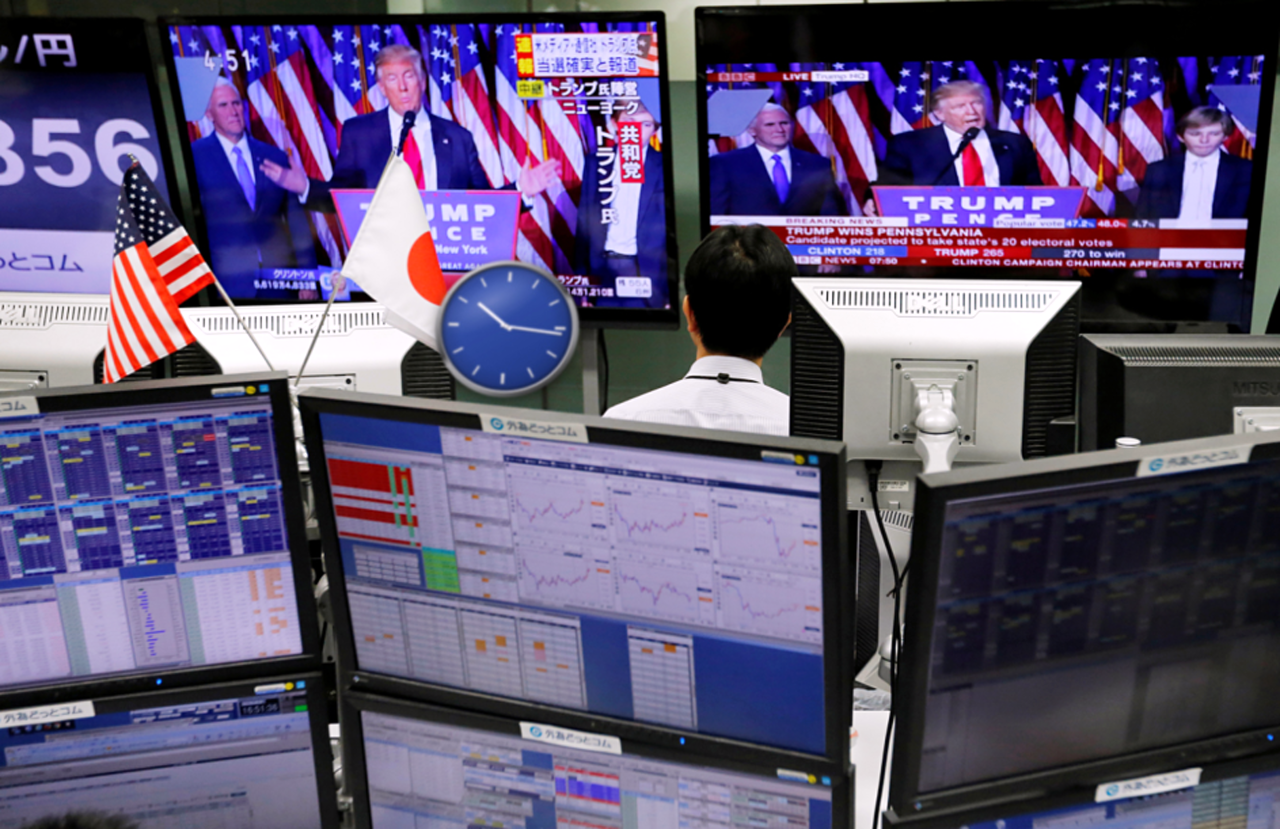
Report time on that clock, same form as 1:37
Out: 10:16
